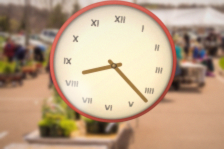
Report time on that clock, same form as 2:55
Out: 8:22
